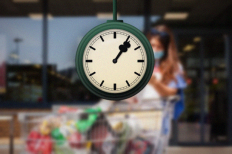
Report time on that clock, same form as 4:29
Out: 1:06
